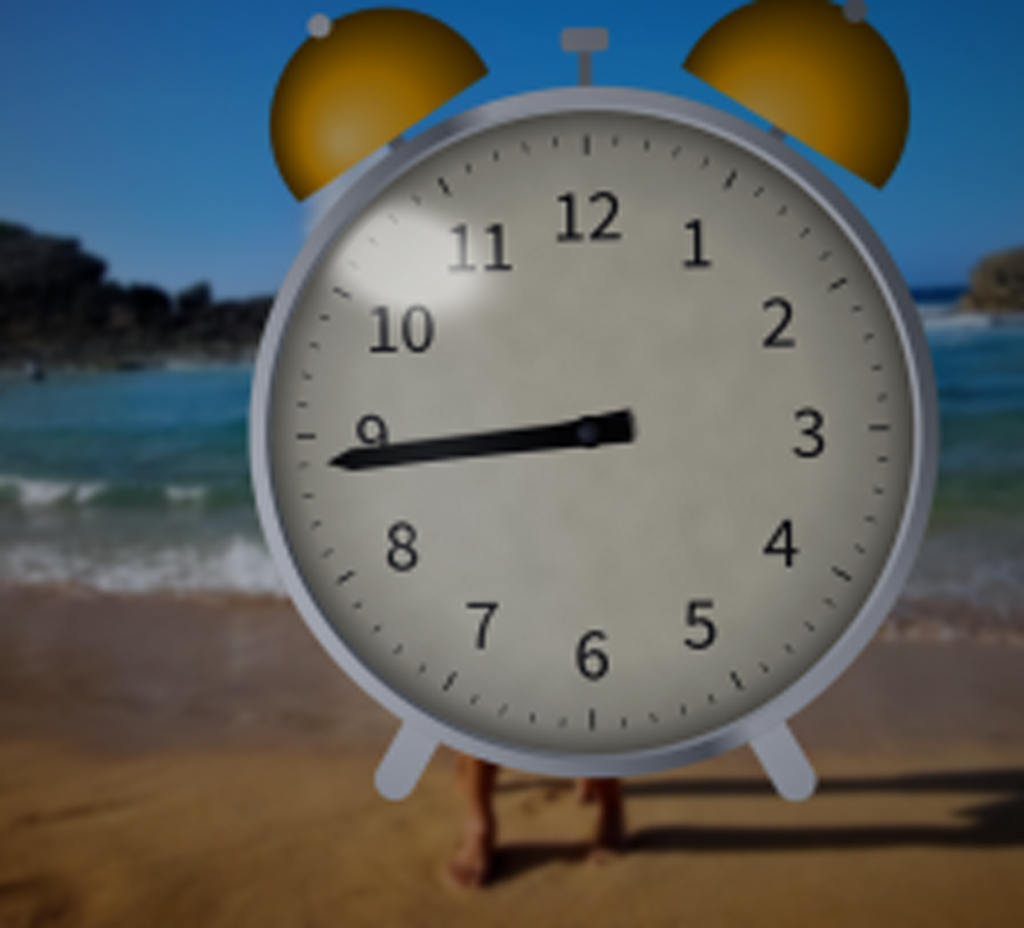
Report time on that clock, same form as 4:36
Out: 8:44
